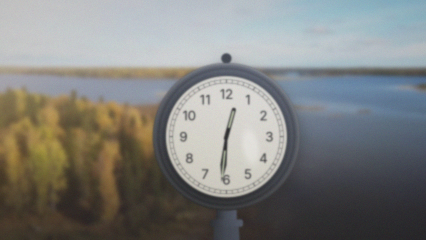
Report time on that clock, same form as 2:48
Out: 12:31
